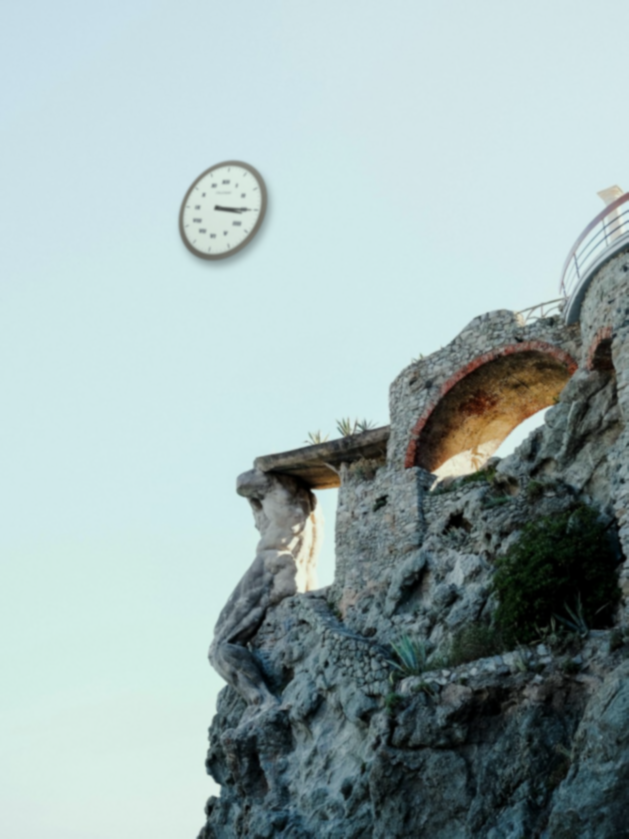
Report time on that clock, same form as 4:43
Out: 3:15
